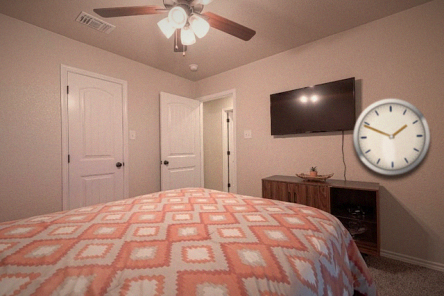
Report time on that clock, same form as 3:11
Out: 1:49
